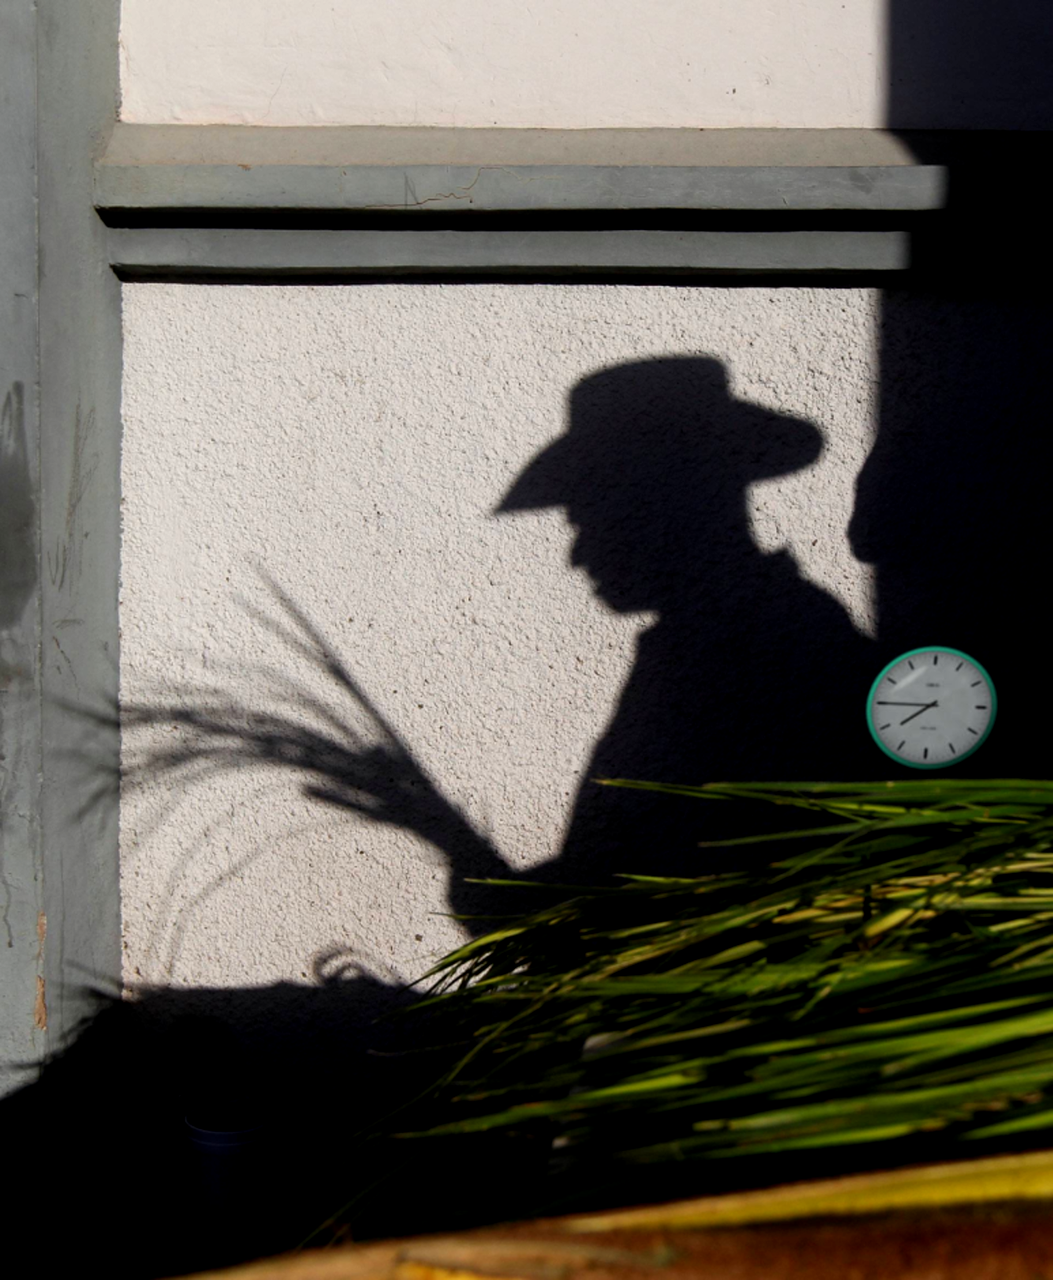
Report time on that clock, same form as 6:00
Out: 7:45
